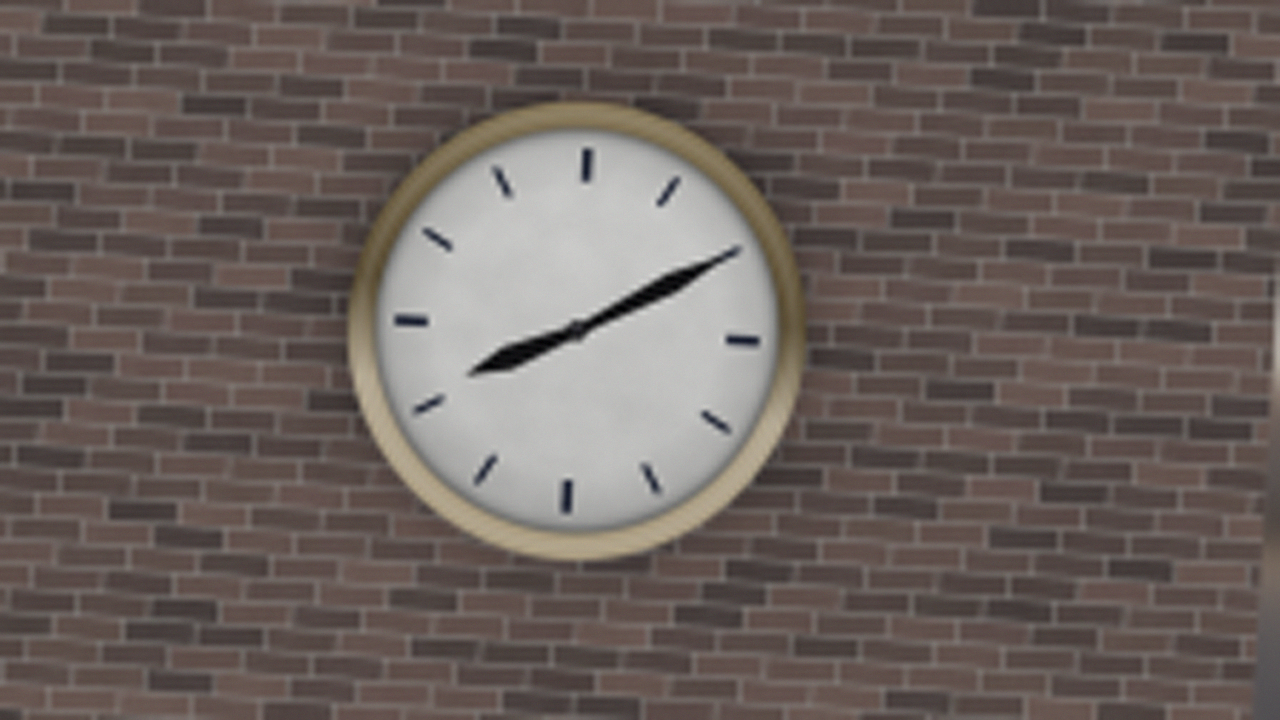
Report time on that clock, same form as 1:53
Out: 8:10
